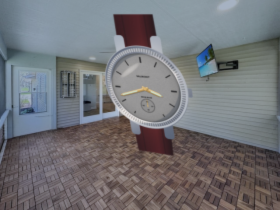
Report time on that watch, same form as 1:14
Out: 3:42
